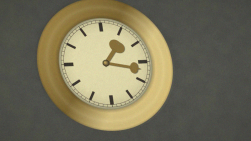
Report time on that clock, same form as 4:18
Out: 1:17
